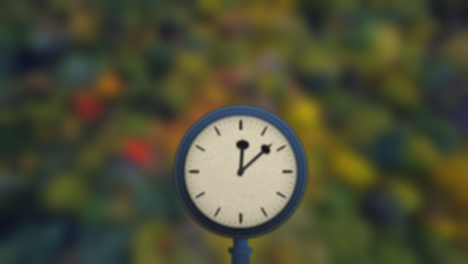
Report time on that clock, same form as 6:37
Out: 12:08
